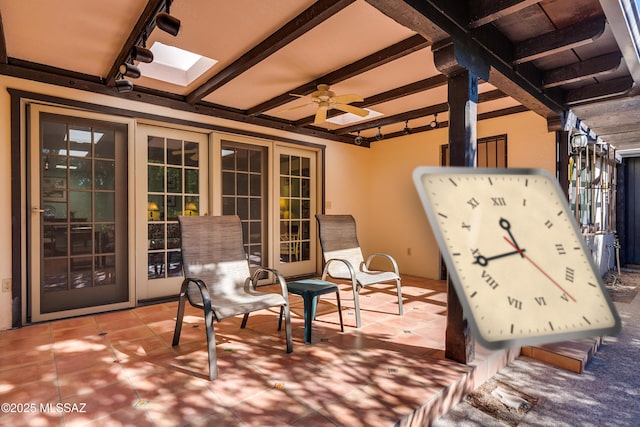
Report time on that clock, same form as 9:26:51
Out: 11:43:24
